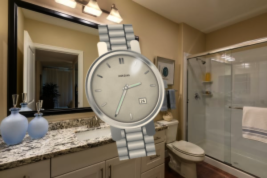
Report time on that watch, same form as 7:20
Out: 2:35
